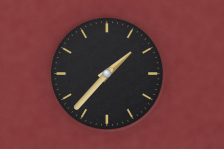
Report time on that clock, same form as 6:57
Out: 1:37
